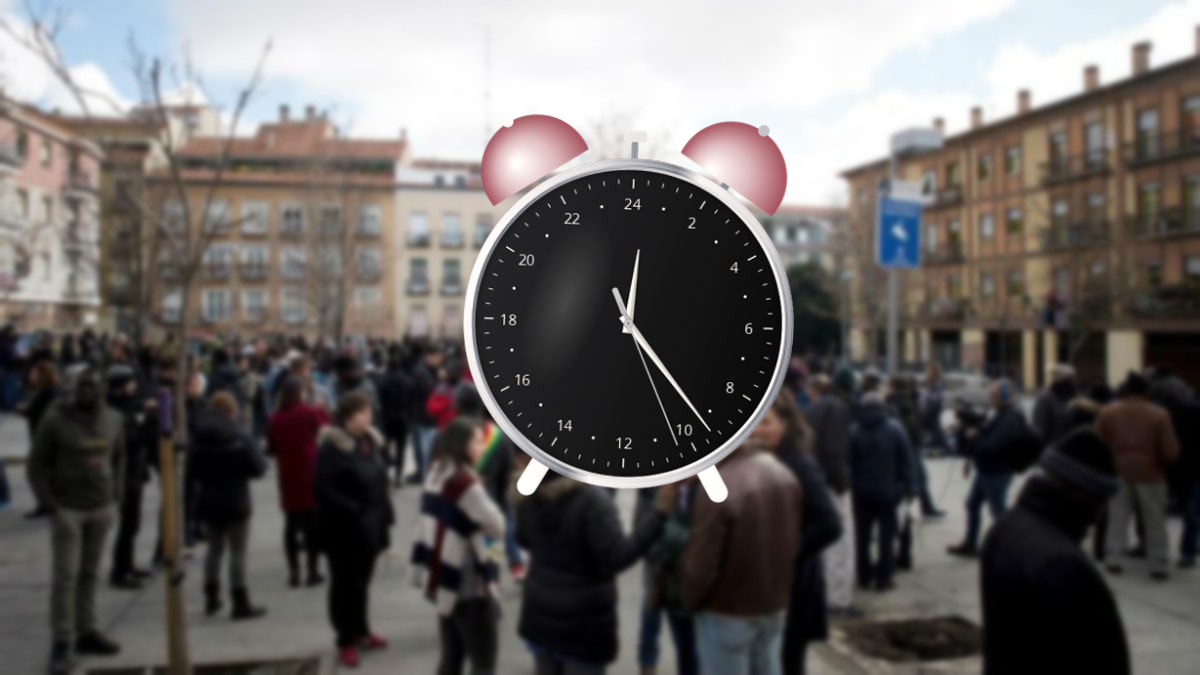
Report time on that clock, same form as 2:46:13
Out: 0:23:26
